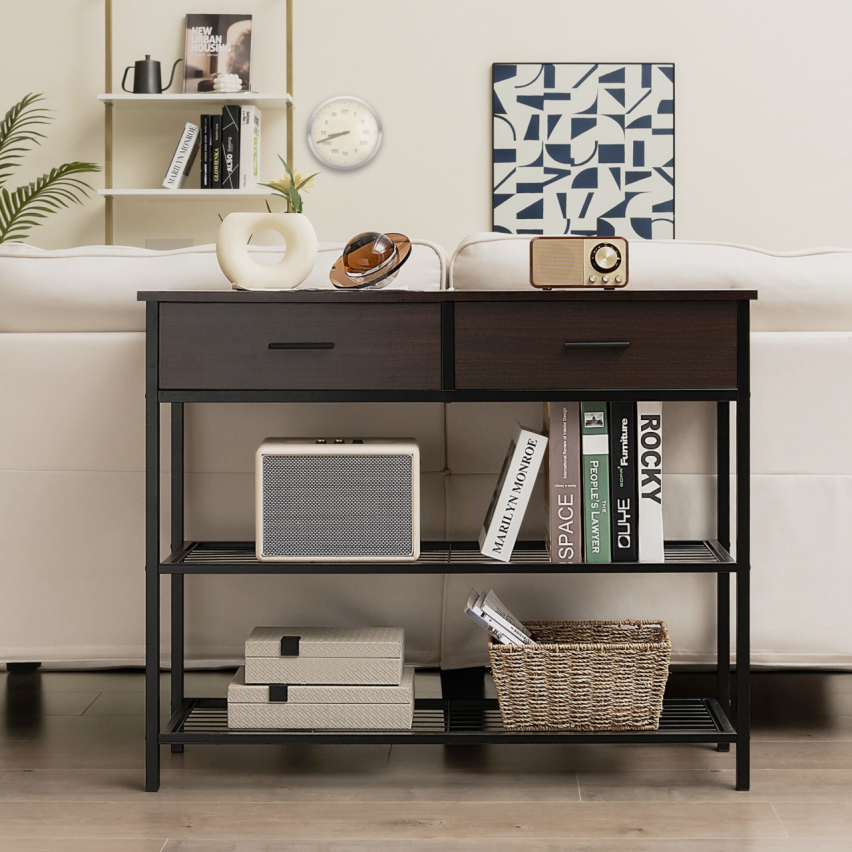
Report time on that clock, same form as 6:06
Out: 8:42
